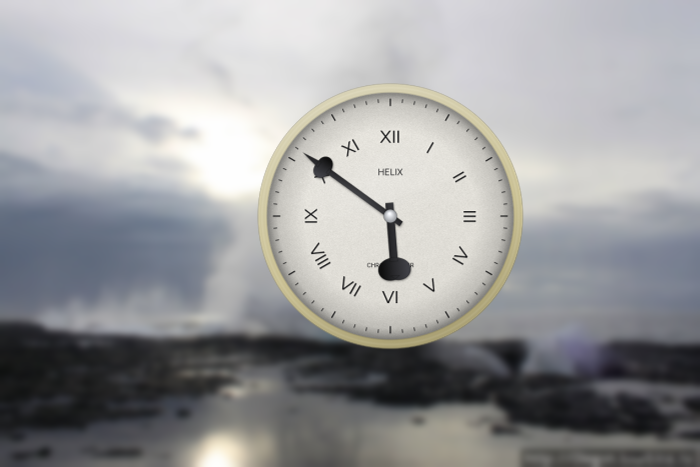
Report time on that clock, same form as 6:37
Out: 5:51
